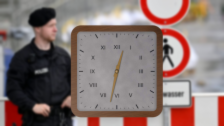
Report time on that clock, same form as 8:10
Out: 12:32
